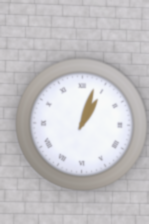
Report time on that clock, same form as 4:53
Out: 1:03
